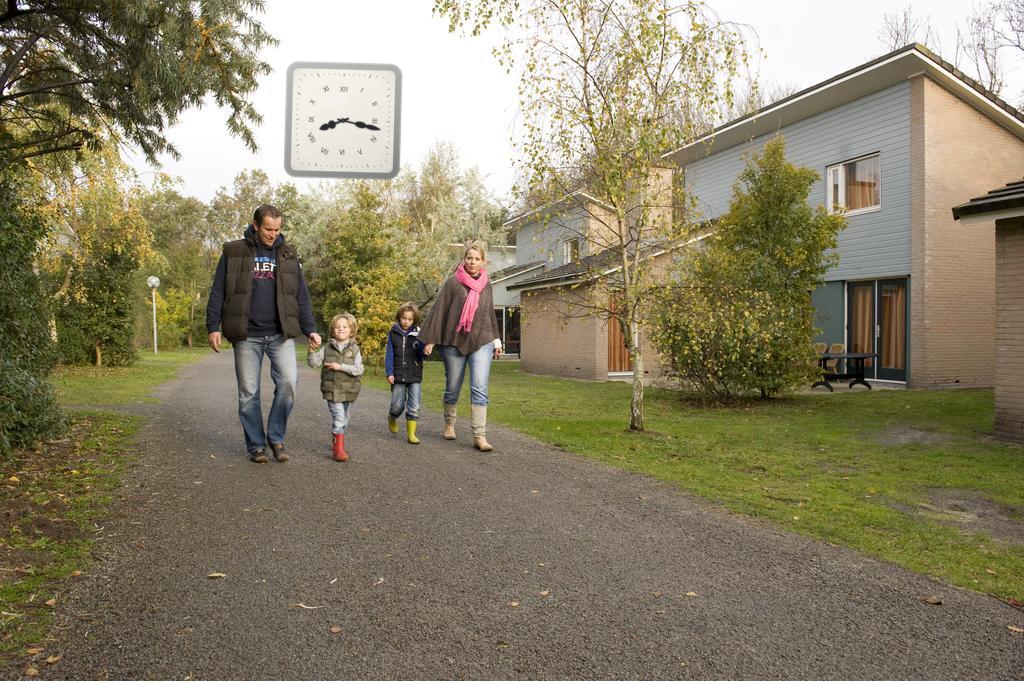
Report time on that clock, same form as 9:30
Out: 8:17
